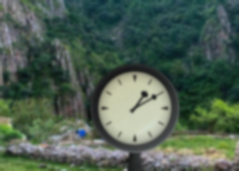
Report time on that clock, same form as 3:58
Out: 1:10
